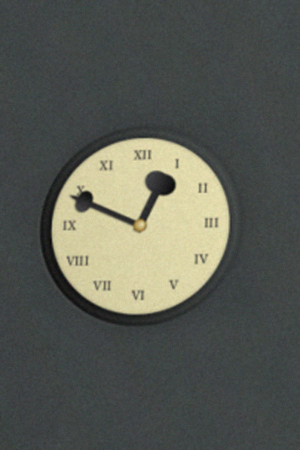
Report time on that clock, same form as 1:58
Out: 12:49
